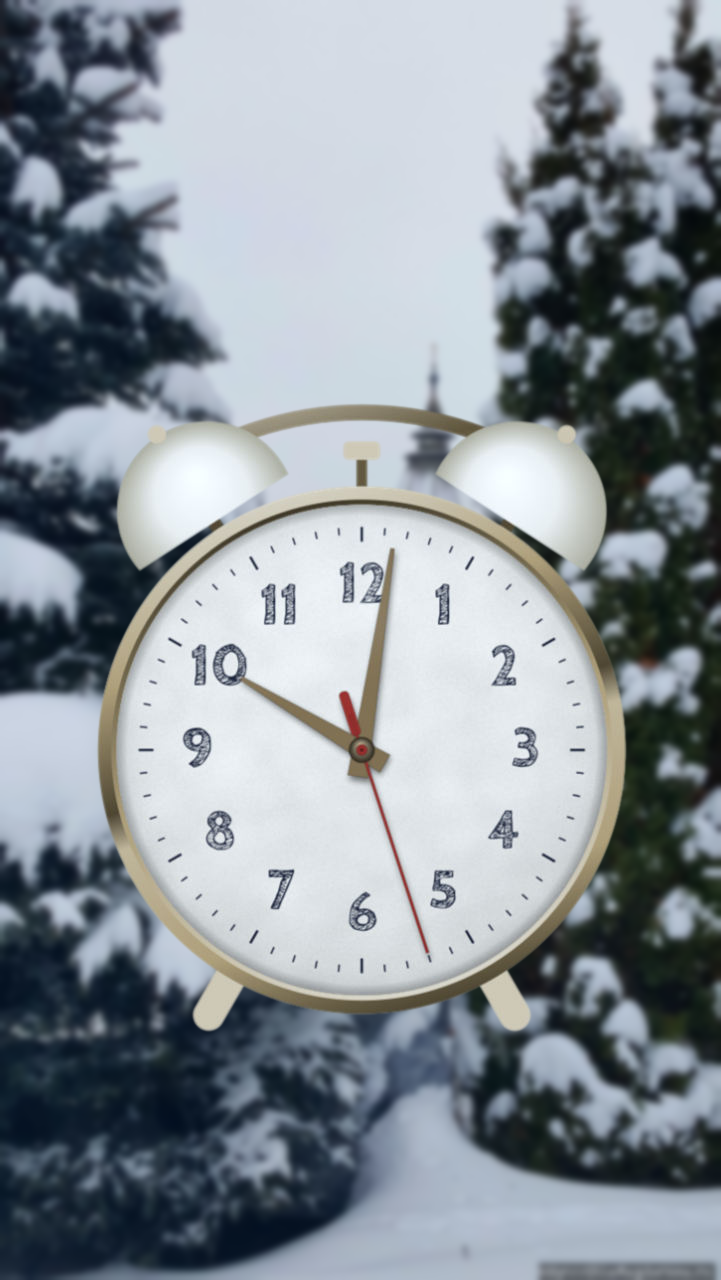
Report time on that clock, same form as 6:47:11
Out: 10:01:27
